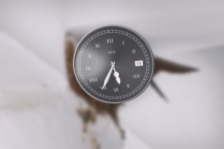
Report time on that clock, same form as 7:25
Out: 5:35
